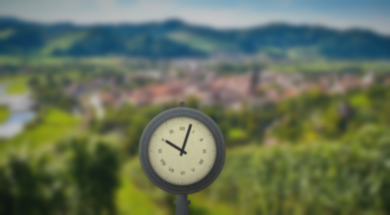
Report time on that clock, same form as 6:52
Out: 10:03
